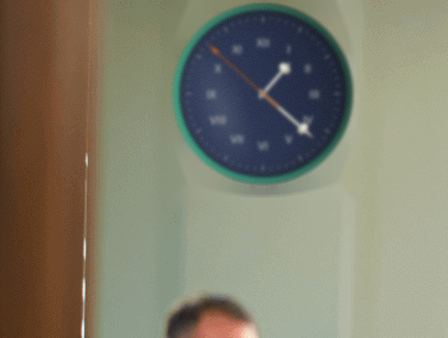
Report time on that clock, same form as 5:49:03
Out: 1:21:52
